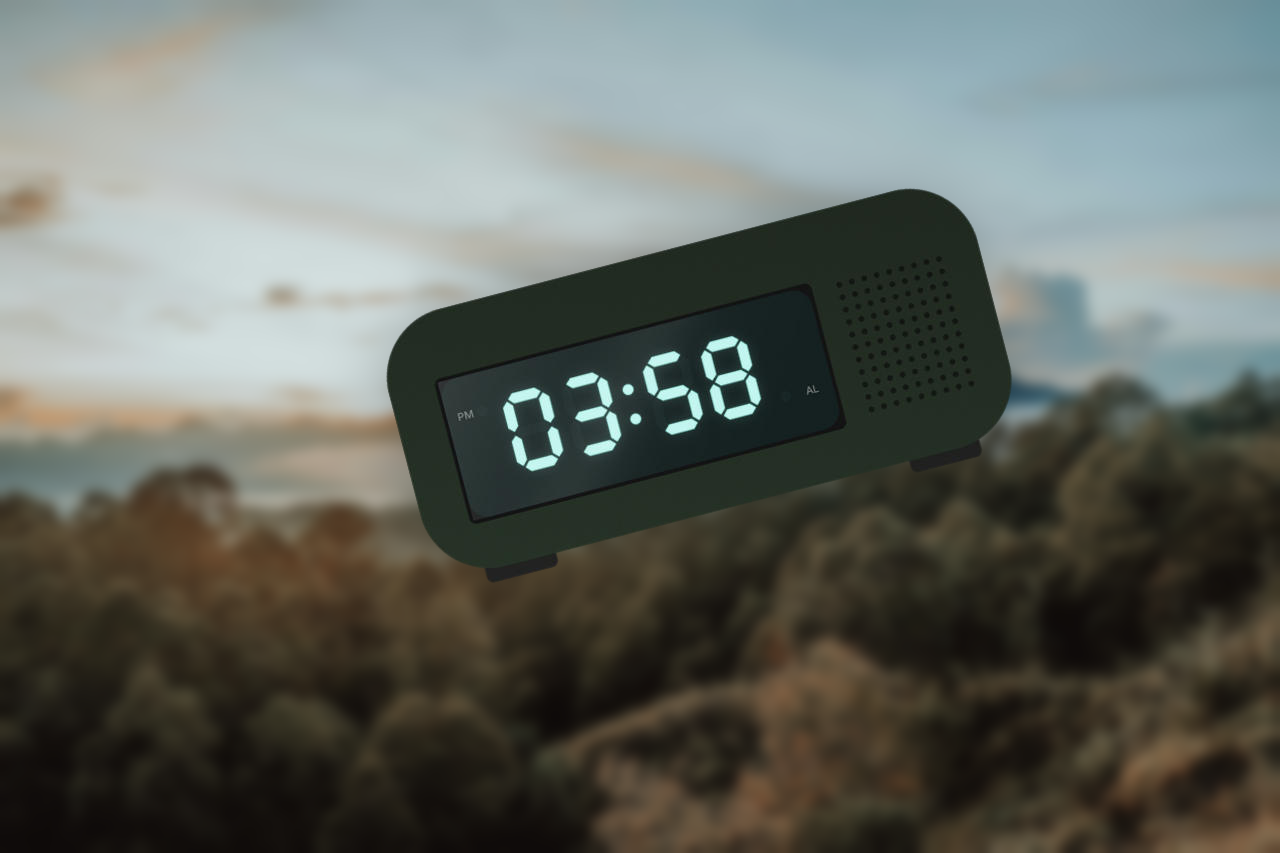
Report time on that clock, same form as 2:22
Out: 3:58
